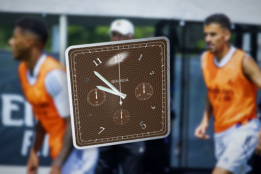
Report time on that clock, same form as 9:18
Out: 9:53
